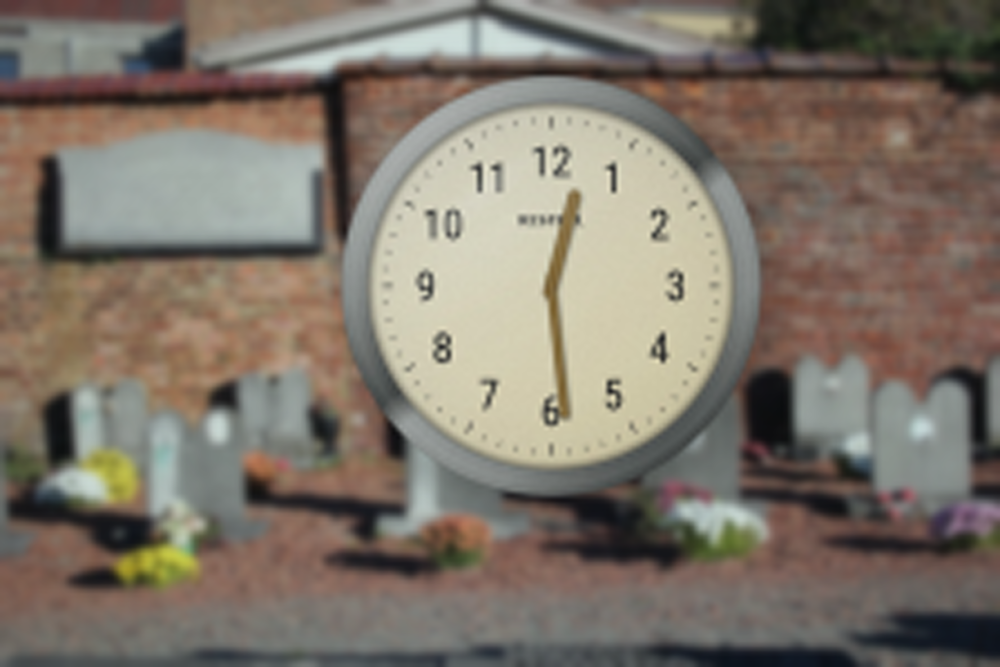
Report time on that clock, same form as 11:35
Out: 12:29
